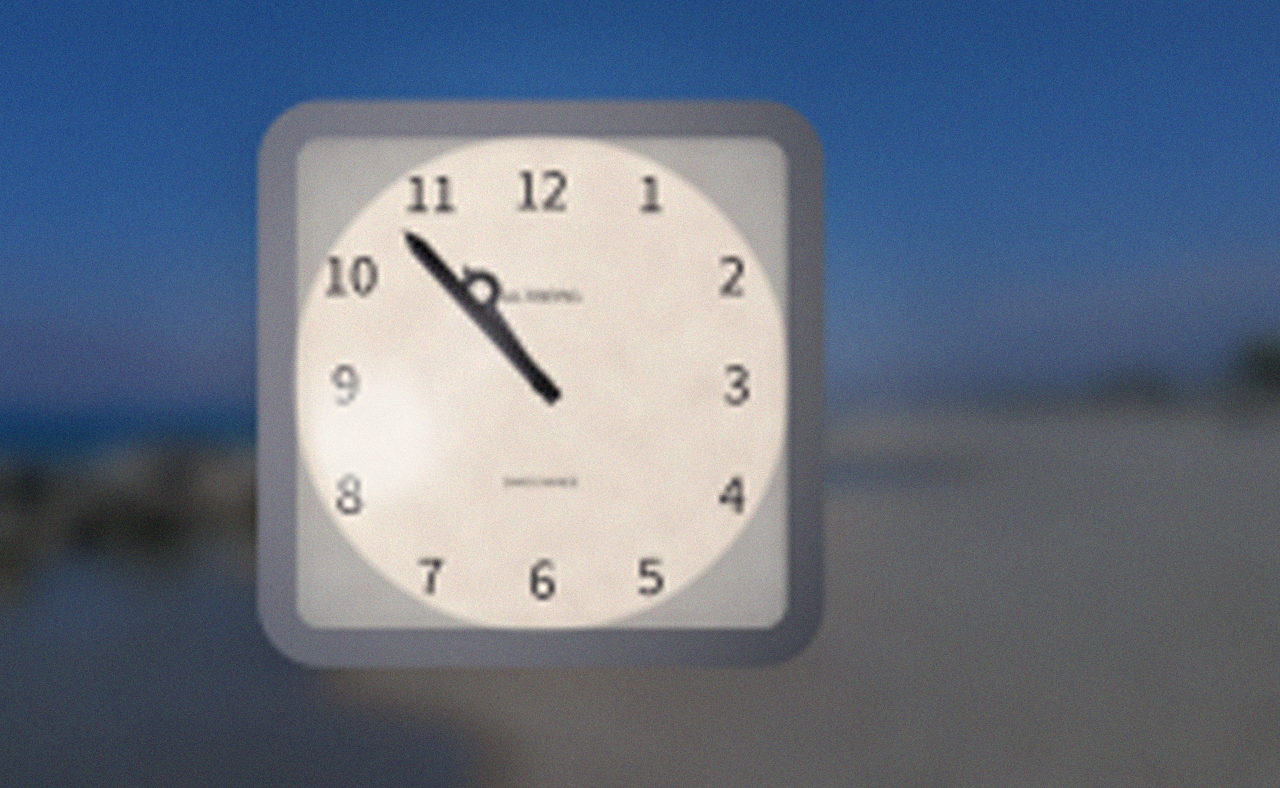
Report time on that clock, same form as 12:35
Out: 10:53
